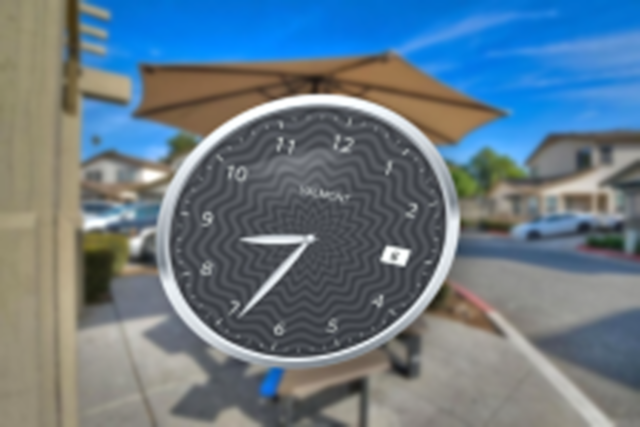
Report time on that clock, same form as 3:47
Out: 8:34
